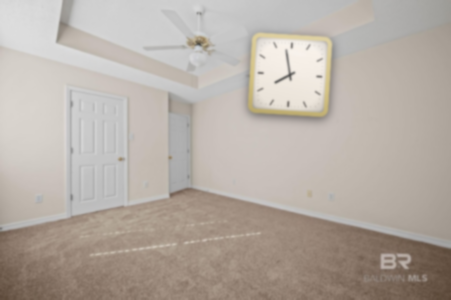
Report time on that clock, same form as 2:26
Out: 7:58
